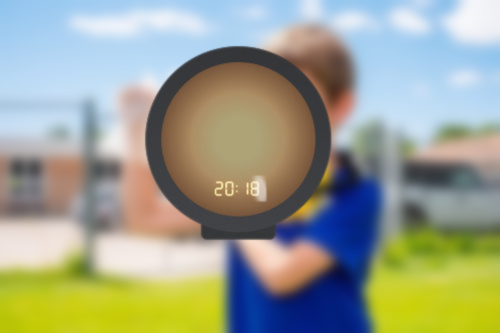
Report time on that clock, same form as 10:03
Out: 20:18
